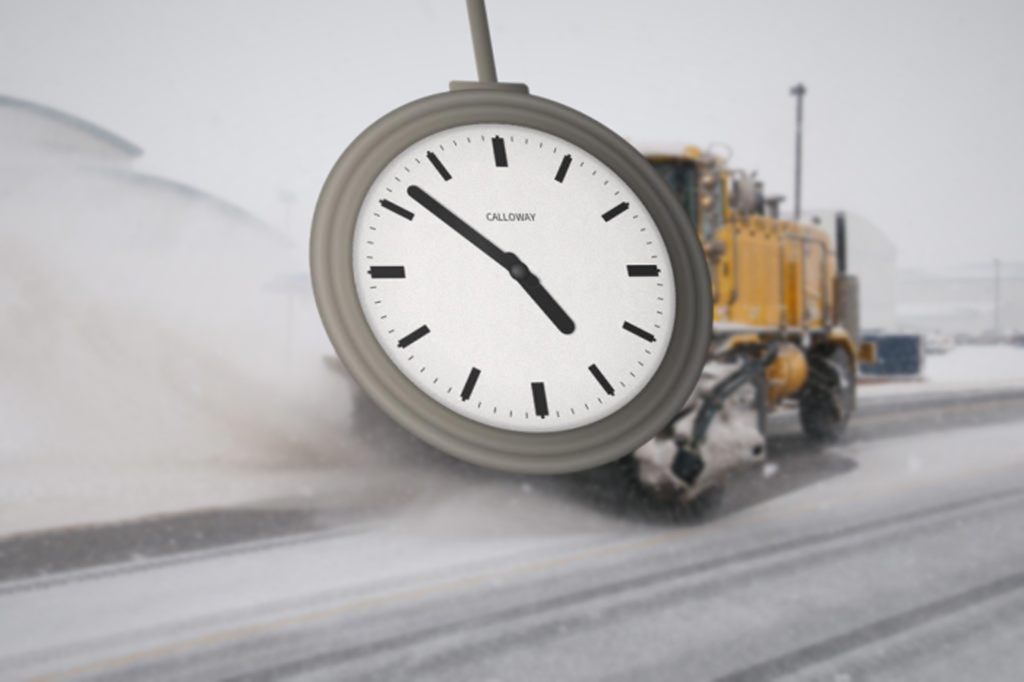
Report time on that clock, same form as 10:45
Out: 4:52
